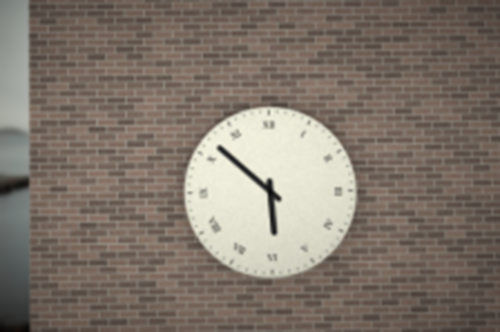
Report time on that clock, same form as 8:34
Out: 5:52
